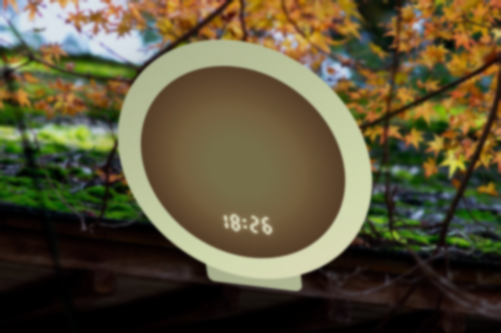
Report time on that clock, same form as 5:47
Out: 18:26
